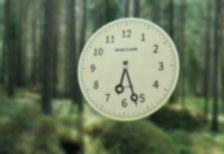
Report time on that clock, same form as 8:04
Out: 6:27
